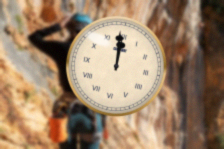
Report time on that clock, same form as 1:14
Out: 11:59
